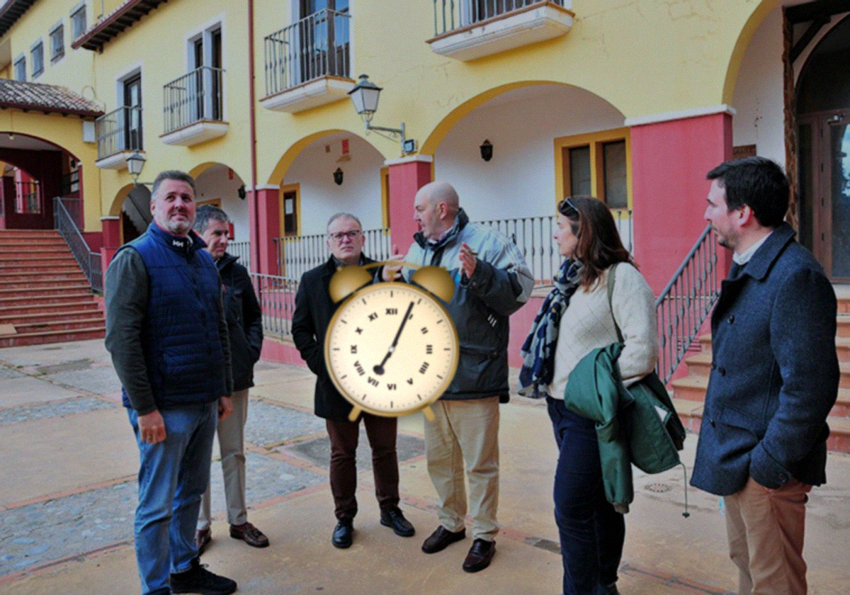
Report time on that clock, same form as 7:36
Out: 7:04
